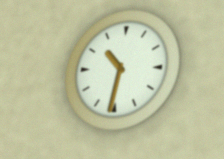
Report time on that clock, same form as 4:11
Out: 10:31
